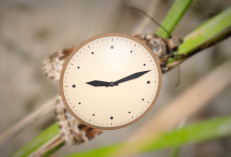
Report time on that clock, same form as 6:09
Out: 9:12
